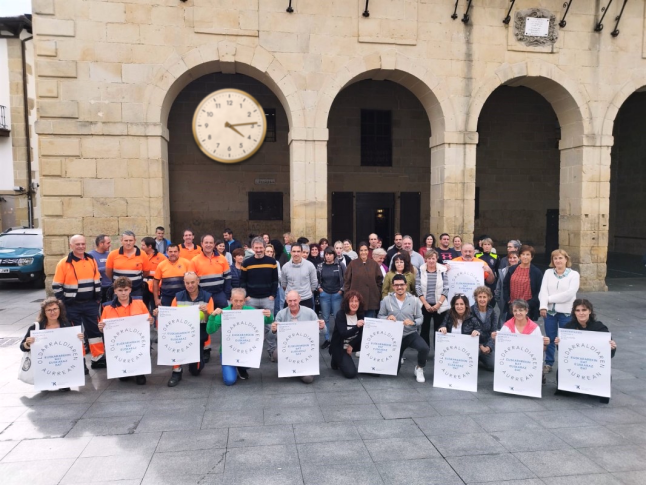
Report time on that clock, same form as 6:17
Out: 4:14
